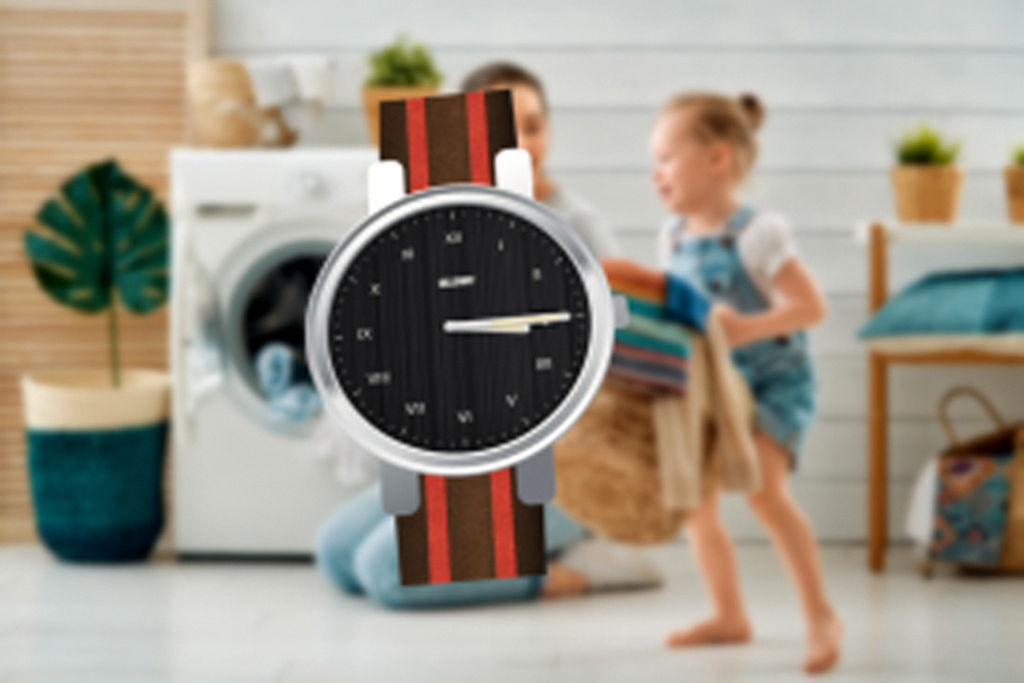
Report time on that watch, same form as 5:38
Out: 3:15
